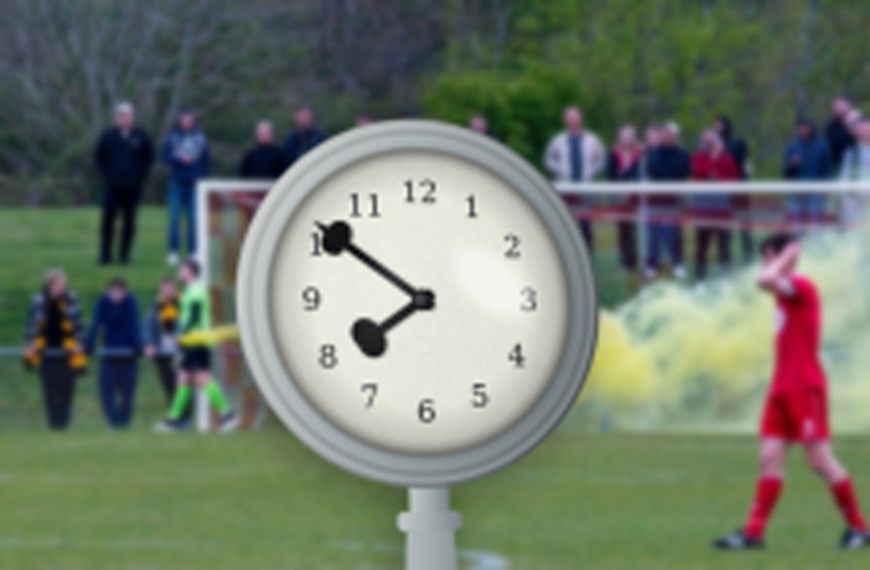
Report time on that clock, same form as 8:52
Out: 7:51
